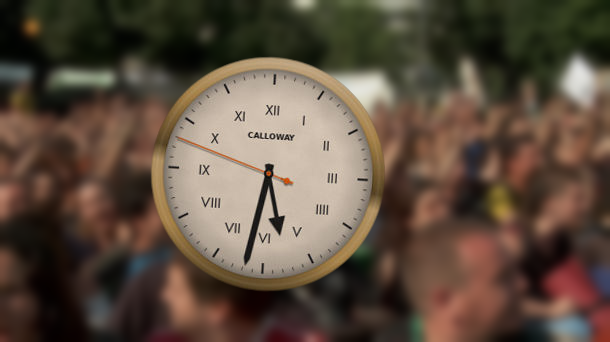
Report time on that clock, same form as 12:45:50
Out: 5:31:48
